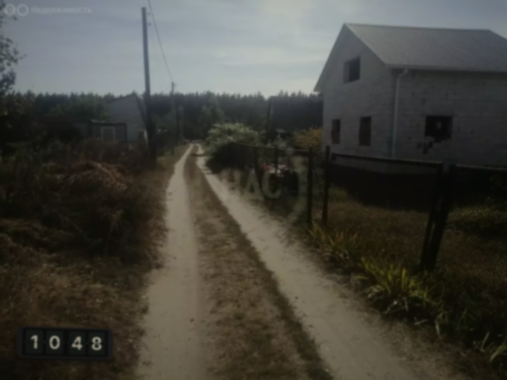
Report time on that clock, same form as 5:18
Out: 10:48
